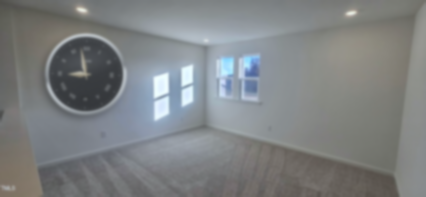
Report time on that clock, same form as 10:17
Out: 8:58
